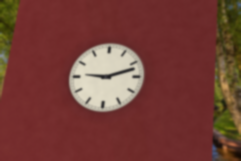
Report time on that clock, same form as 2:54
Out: 9:12
